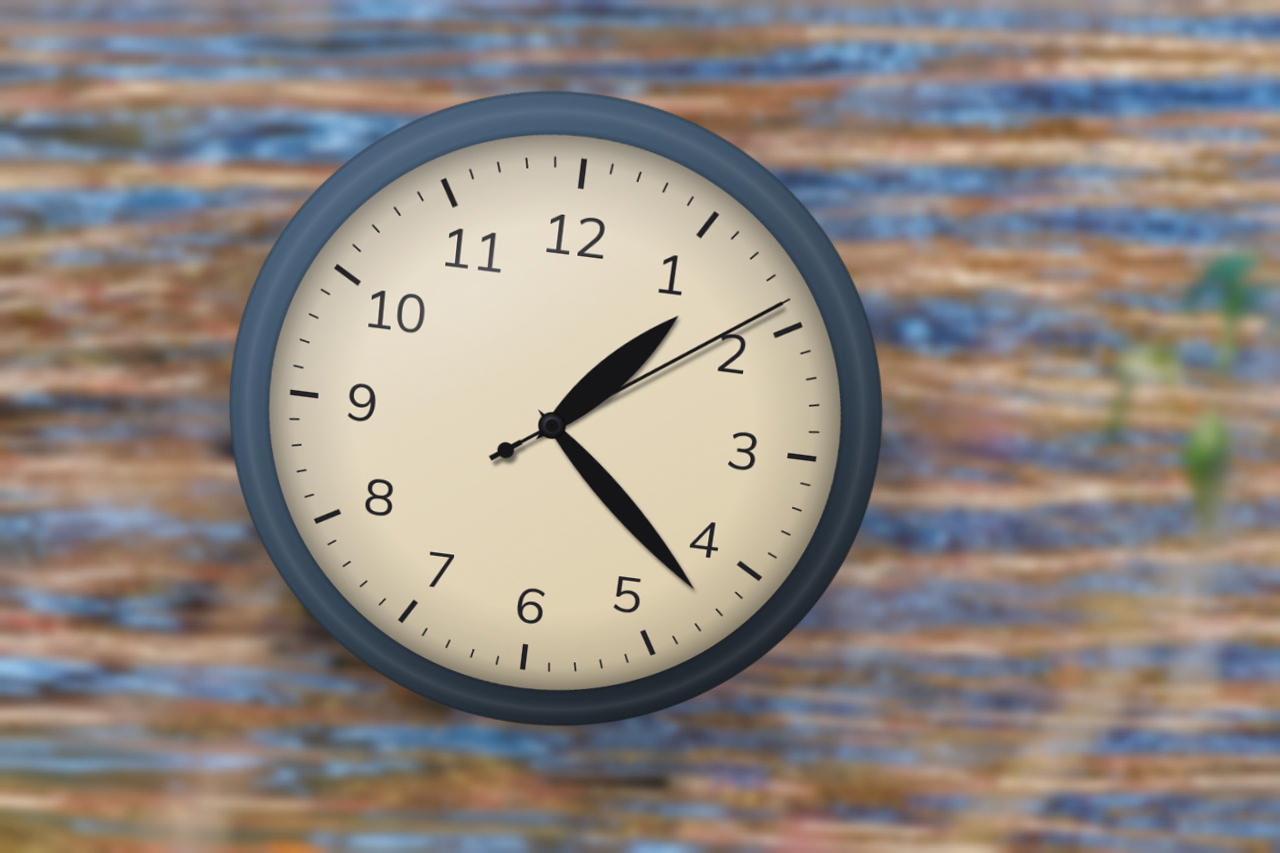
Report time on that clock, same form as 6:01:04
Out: 1:22:09
